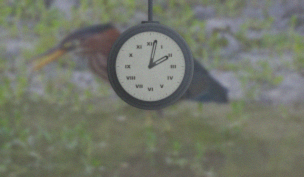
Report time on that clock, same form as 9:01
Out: 2:02
